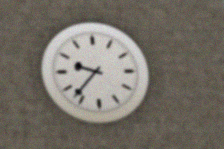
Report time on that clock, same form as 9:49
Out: 9:37
